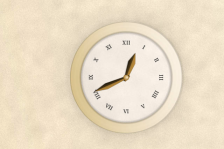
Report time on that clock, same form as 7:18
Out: 12:41
